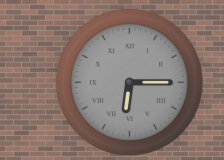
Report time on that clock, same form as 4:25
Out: 6:15
